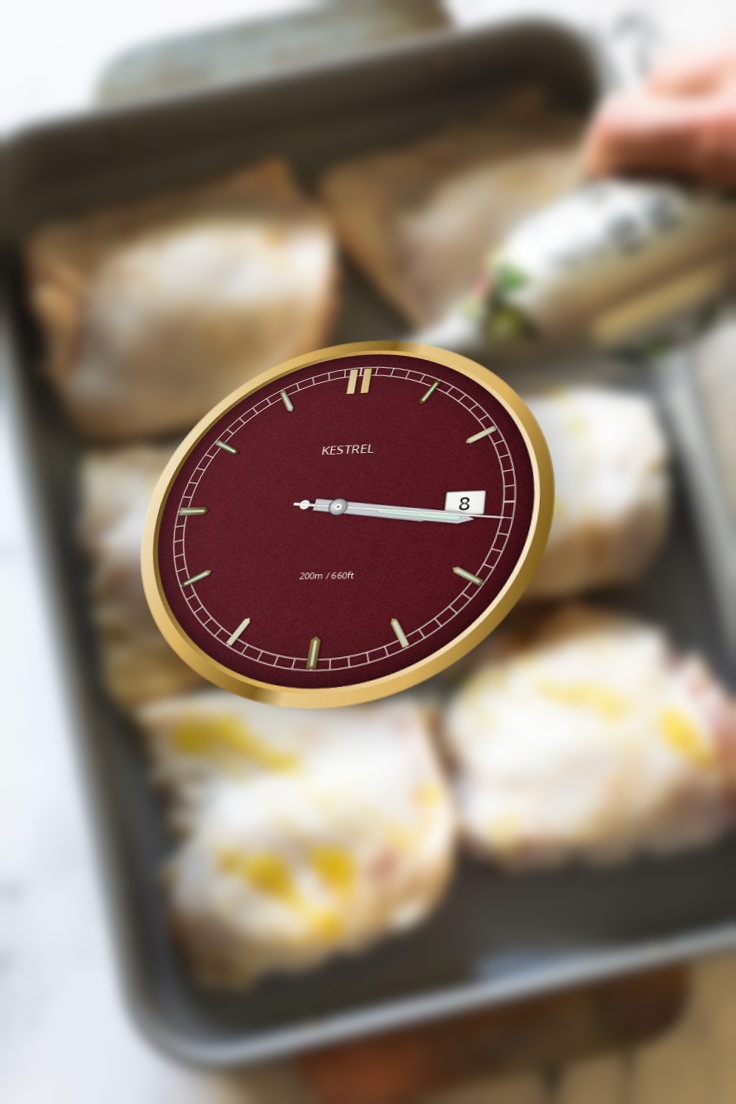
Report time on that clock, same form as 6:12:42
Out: 3:16:16
